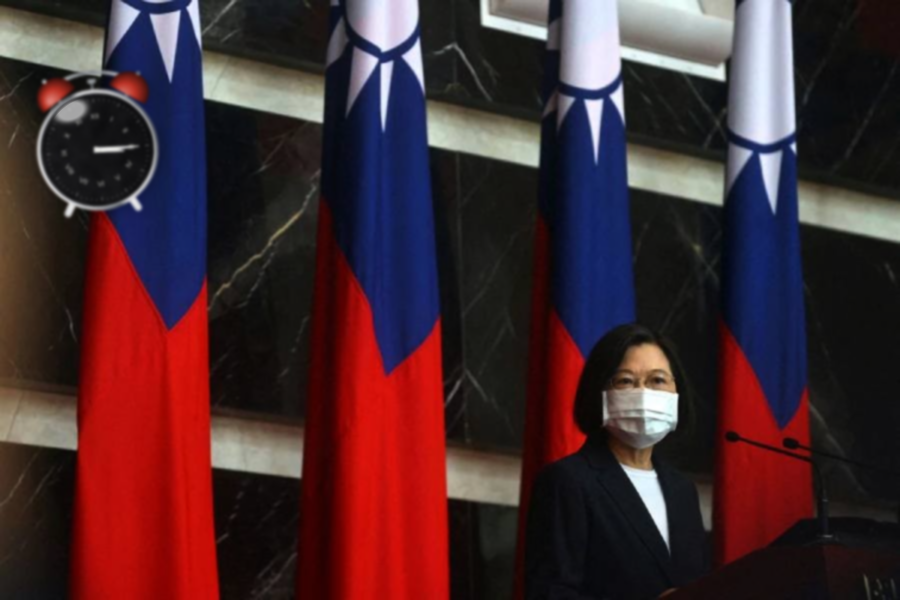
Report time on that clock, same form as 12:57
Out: 3:15
